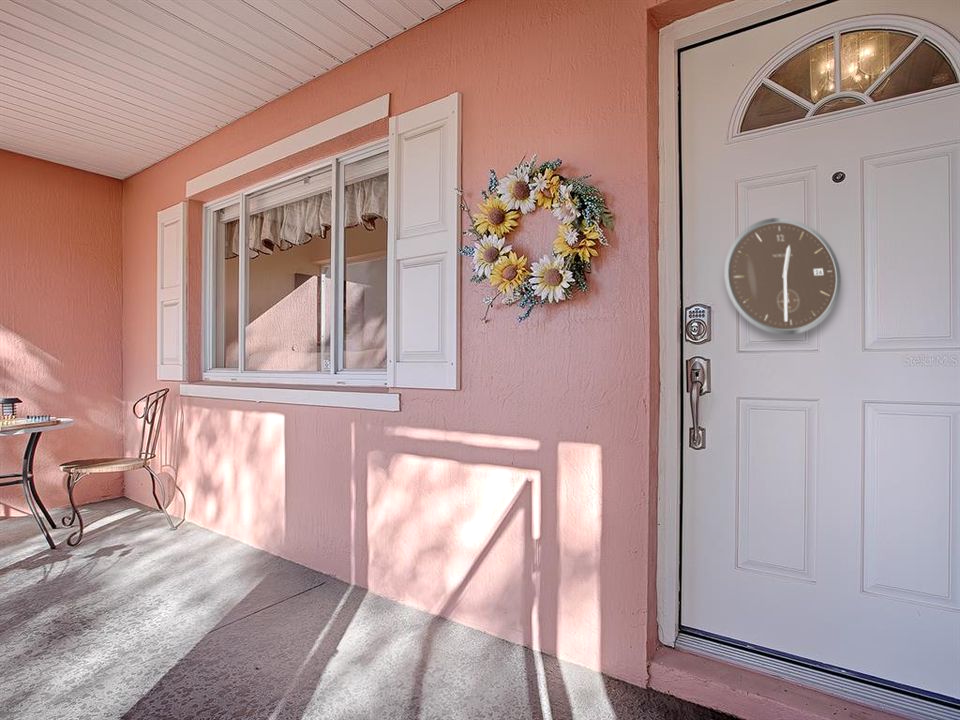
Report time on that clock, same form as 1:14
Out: 12:31
